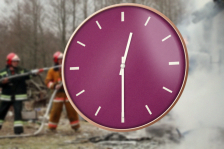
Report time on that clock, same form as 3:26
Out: 12:30
